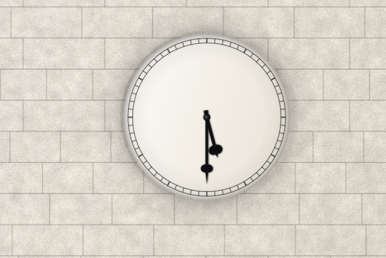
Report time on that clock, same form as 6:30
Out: 5:30
